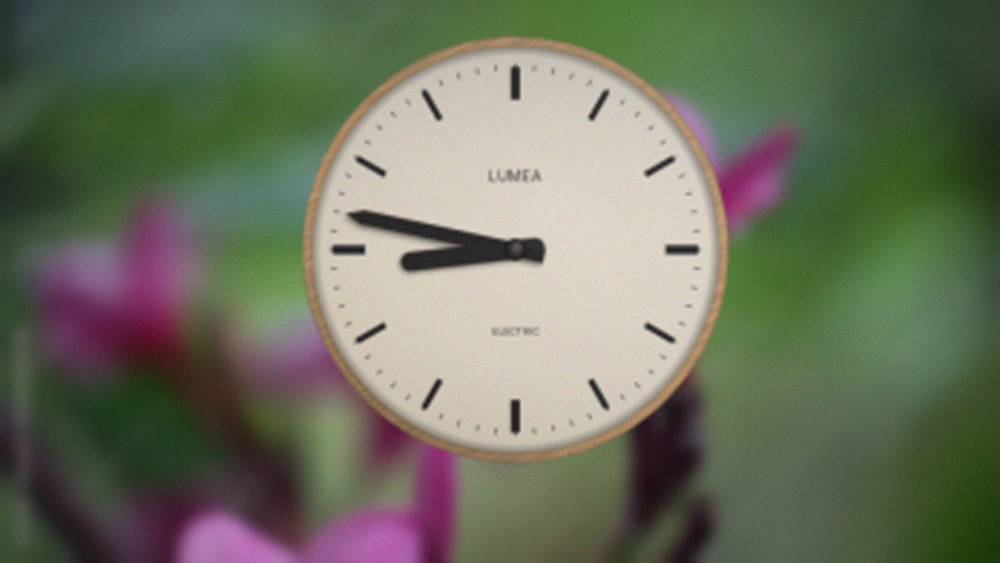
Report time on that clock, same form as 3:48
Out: 8:47
